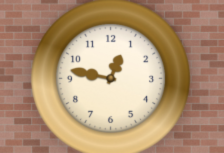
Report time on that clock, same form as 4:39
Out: 12:47
